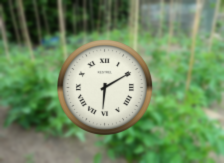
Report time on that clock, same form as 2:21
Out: 6:10
